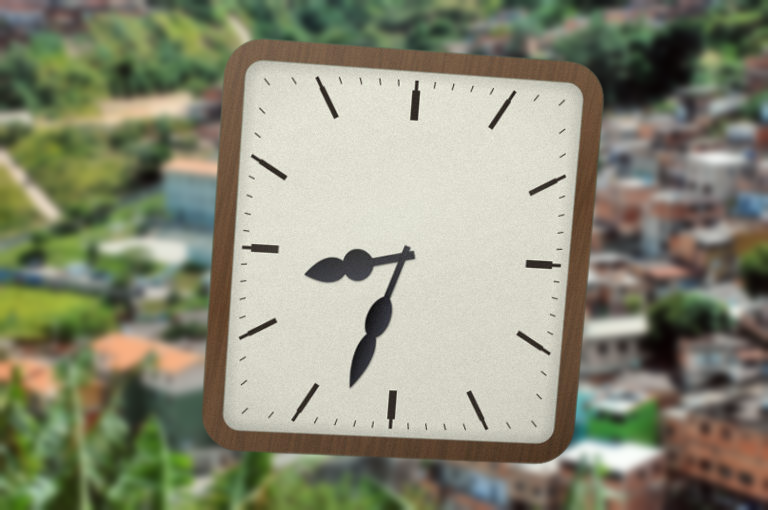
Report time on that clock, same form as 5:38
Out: 8:33
